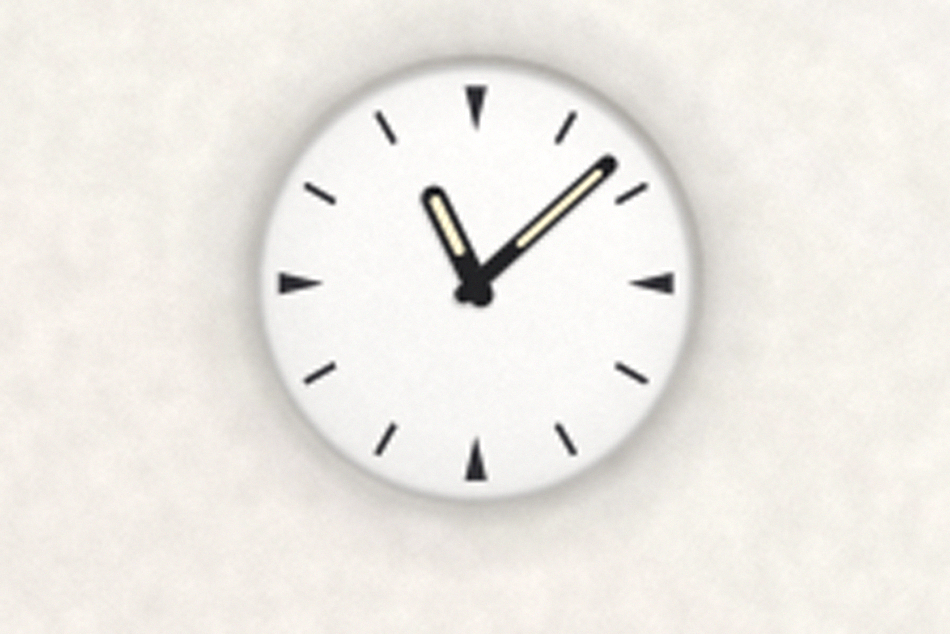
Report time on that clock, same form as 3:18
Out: 11:08
